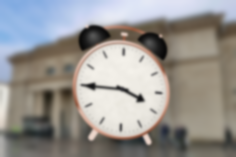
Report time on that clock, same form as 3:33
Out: 3:45
